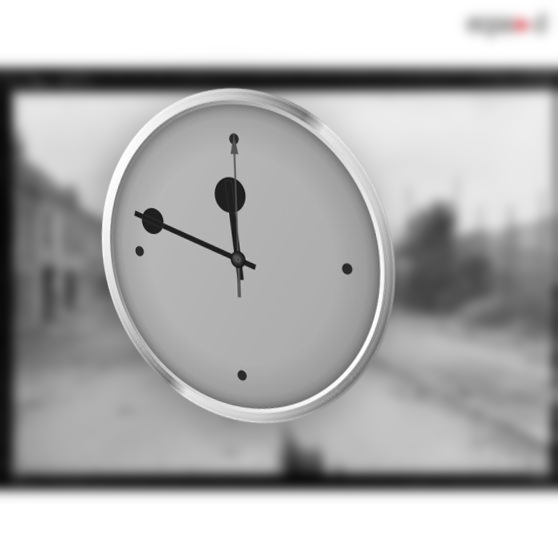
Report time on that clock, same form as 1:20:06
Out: 11:48:00
